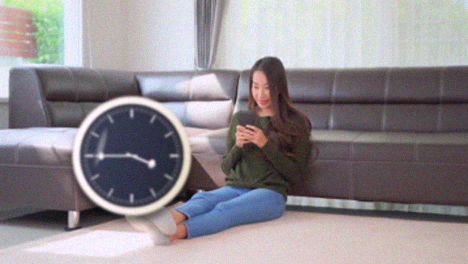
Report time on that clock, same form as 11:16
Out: 3:45
